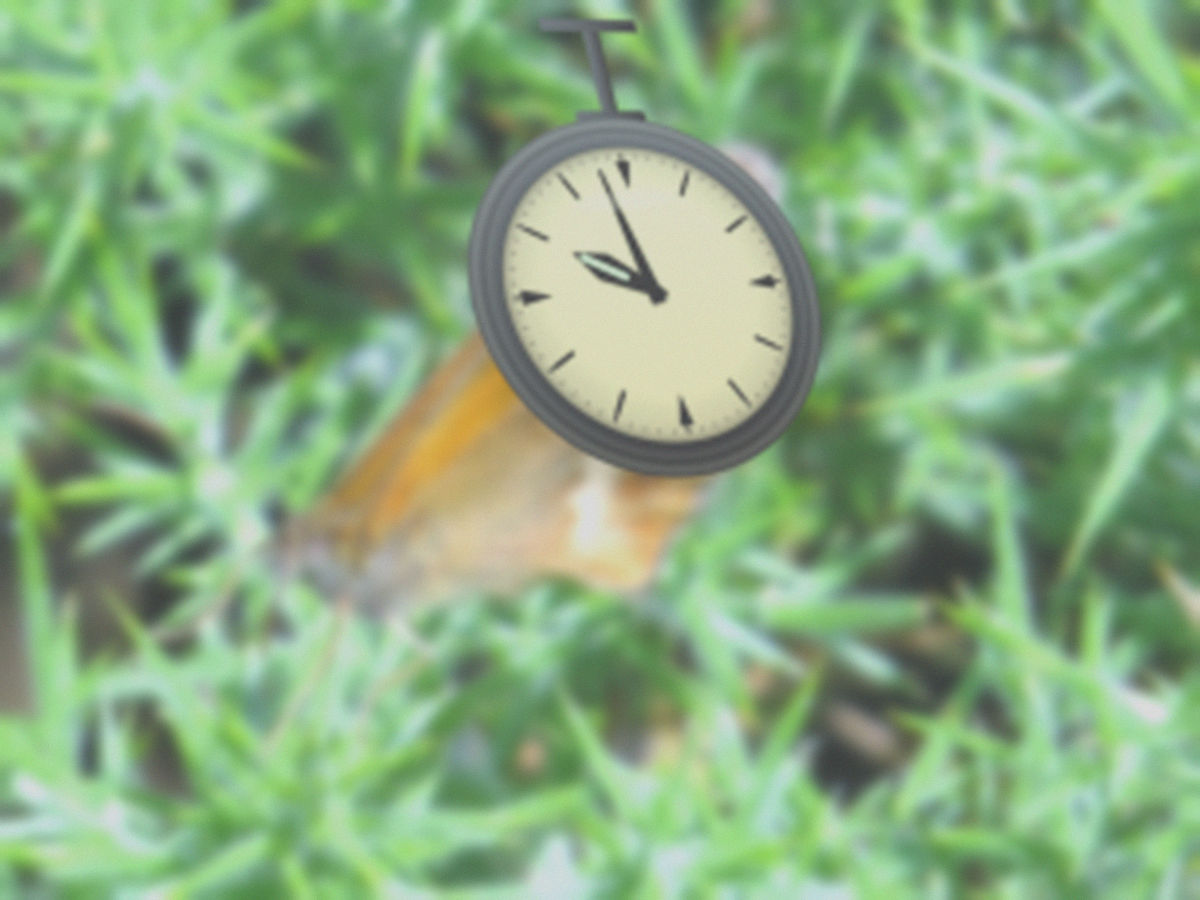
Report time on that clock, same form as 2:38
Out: 9:58
